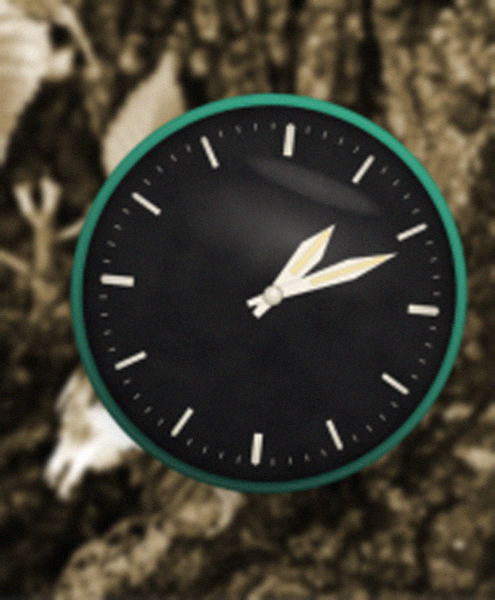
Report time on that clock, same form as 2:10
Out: 1:11
